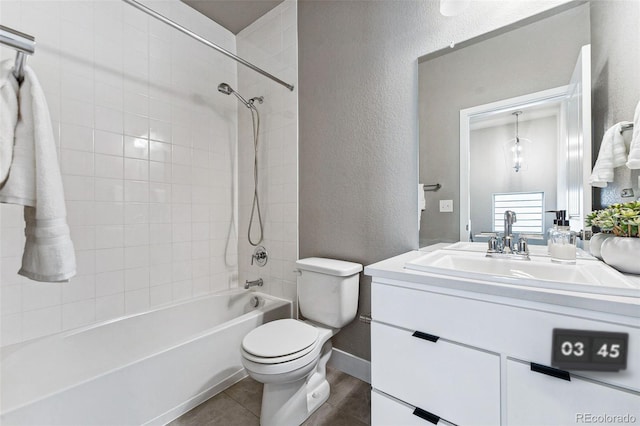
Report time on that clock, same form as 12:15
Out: 3:45
